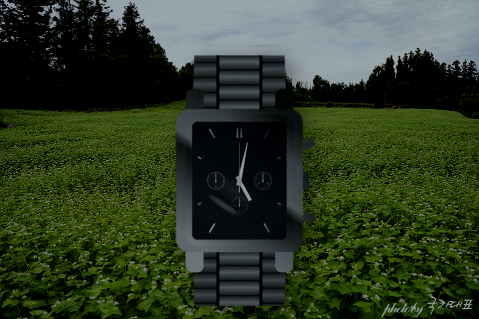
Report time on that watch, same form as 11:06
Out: 5:02
